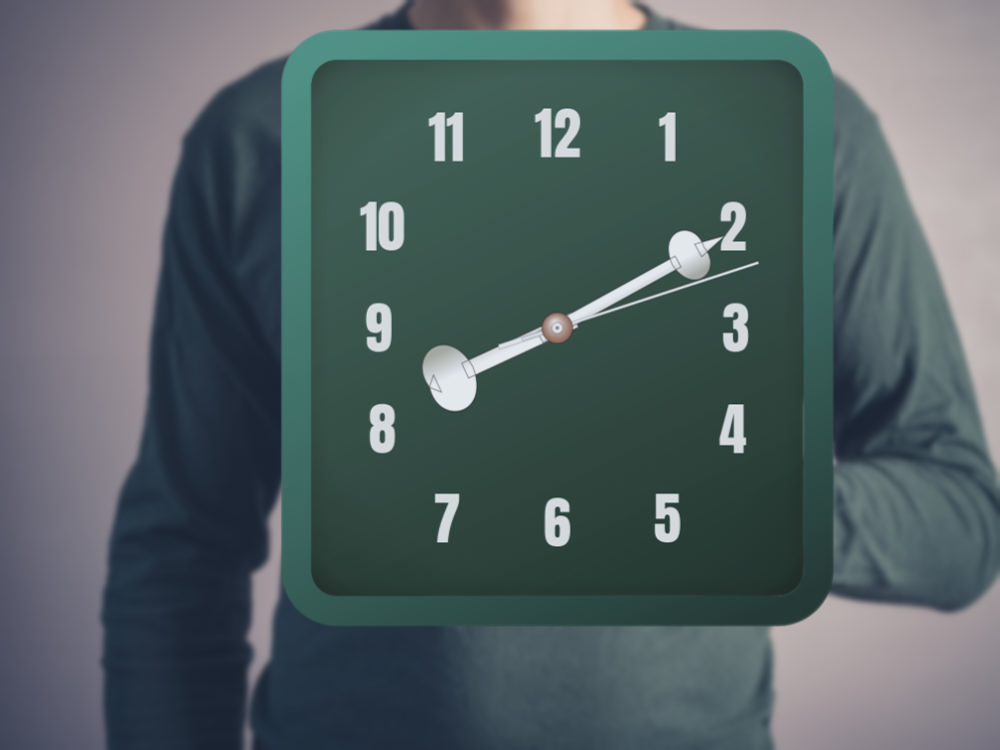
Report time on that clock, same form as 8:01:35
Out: 8:10:12
